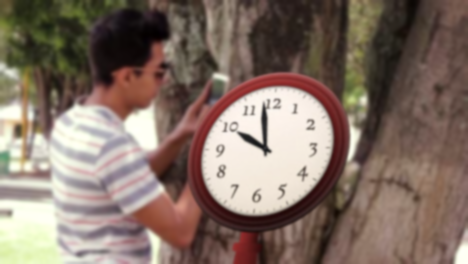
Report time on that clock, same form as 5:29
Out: 9:58
